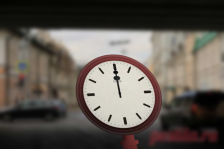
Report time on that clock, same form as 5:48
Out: 12:00
